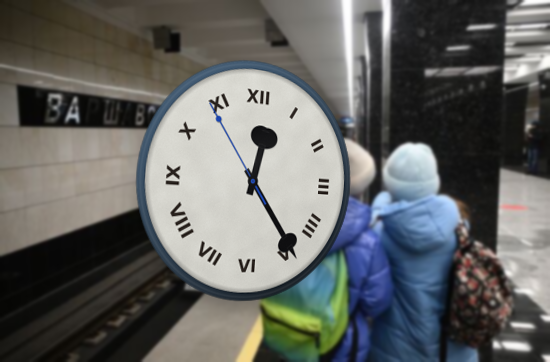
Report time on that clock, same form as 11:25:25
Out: 12:23:54
